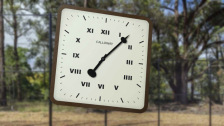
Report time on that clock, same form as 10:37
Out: 7:07
